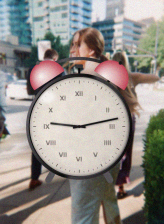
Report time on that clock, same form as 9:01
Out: 9:13
